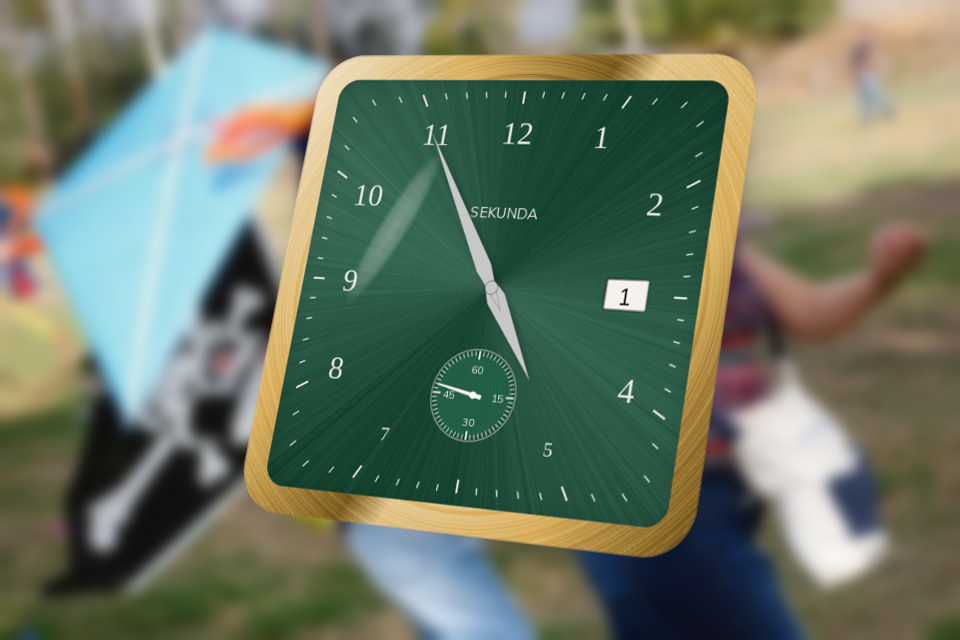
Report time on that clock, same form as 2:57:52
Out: 4:54:47
